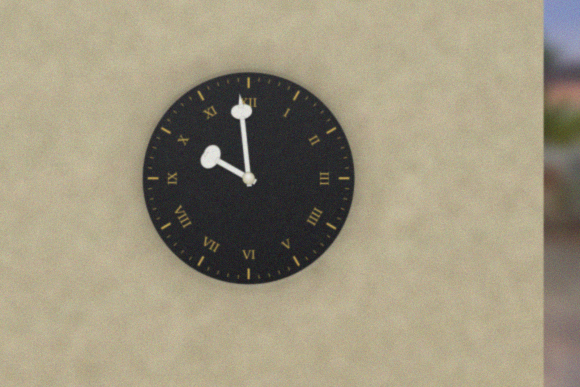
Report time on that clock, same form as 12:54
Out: 9:59
